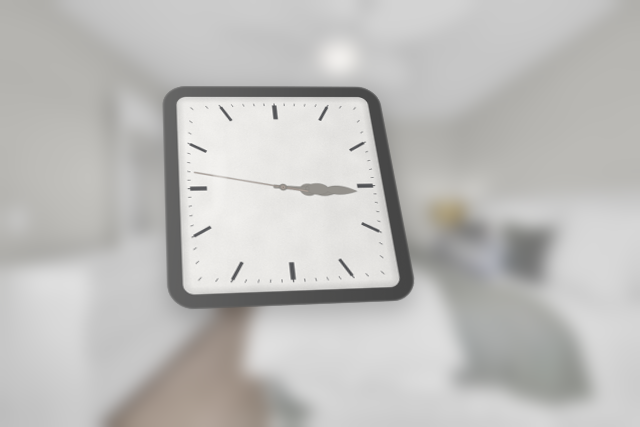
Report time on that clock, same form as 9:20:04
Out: 3:15:47
